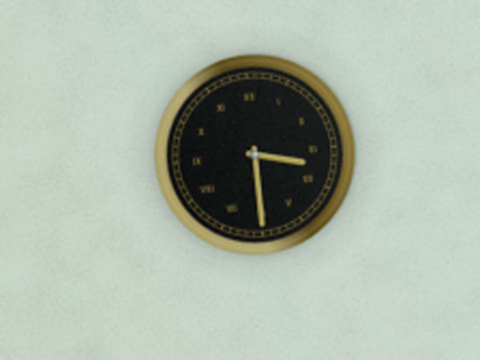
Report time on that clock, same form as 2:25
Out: 3:30
